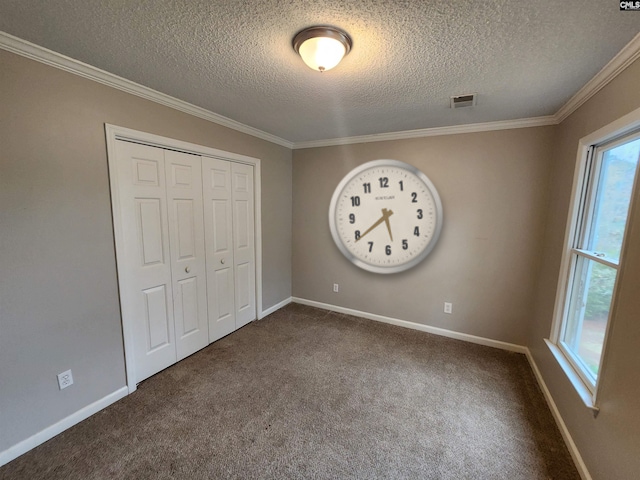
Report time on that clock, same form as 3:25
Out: 5:39
